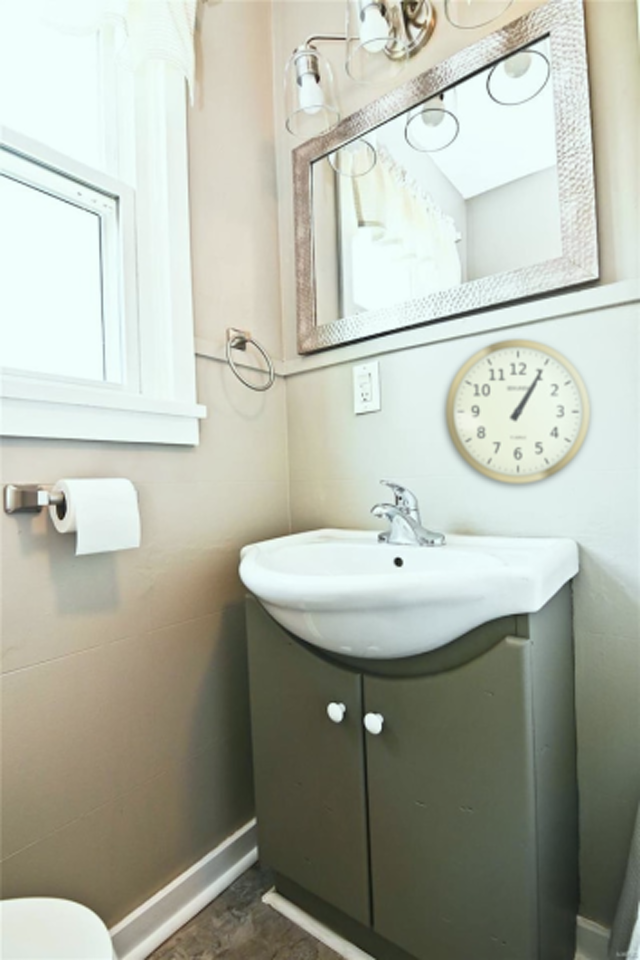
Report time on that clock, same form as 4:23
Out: 1:05
